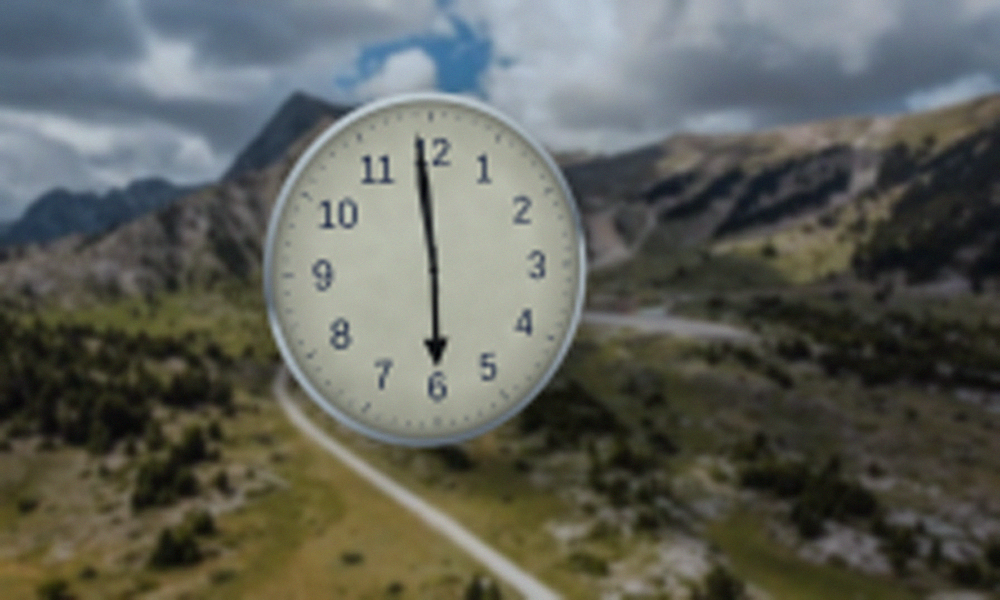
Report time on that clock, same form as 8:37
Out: 5:59
